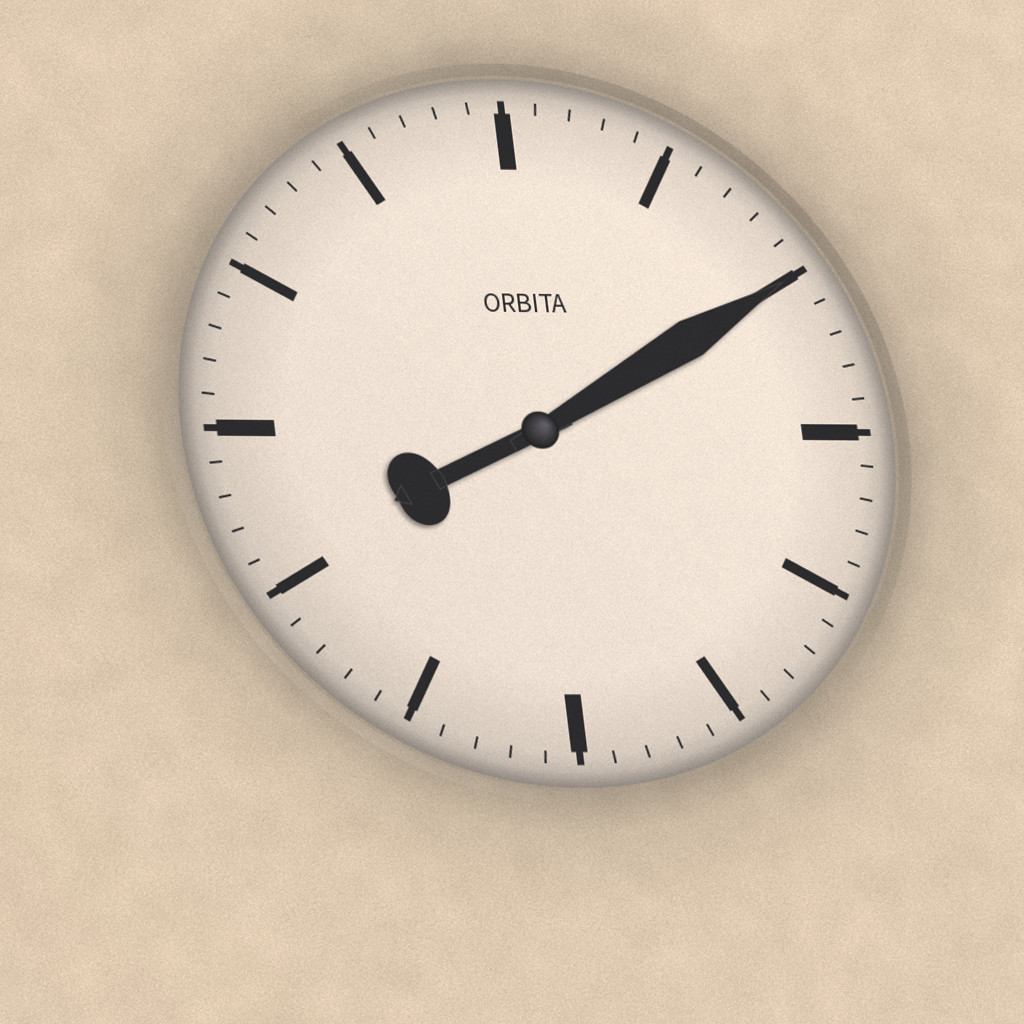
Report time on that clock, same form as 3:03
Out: 8:10
